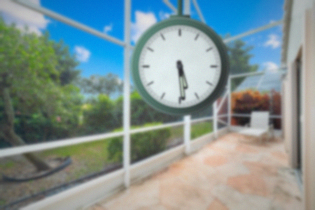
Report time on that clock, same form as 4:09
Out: 5:29
